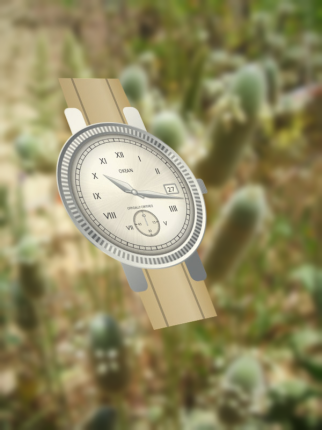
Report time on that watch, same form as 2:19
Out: 10:17
